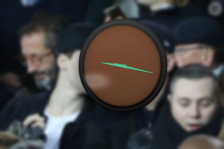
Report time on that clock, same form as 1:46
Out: 9:17
